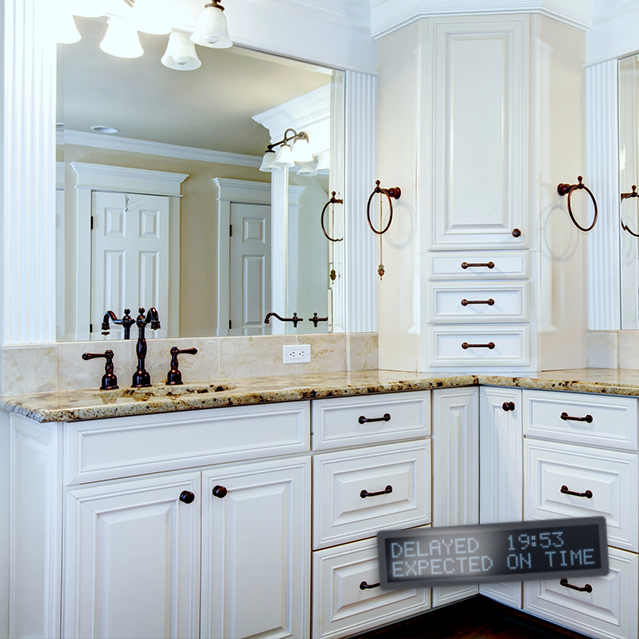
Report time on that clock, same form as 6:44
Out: 19:53
